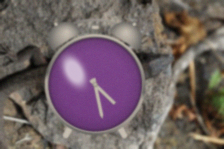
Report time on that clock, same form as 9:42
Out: 4:28
